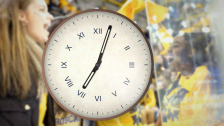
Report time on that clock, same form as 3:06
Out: 7:03
